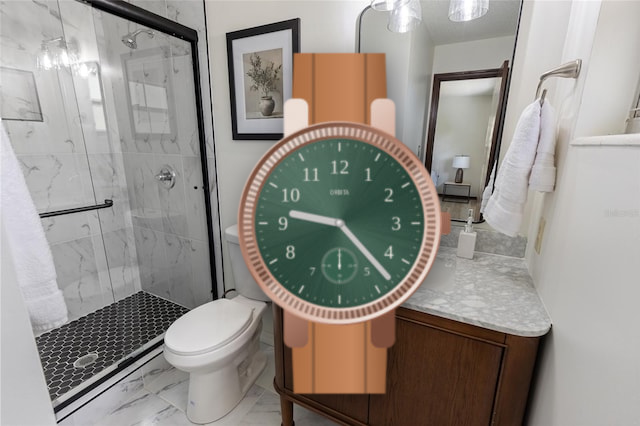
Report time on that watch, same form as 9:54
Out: 9:23
